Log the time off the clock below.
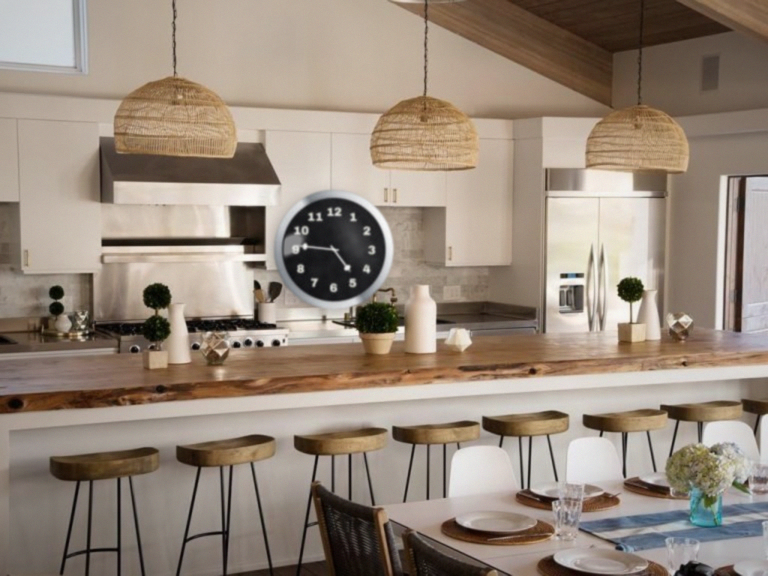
4:46
